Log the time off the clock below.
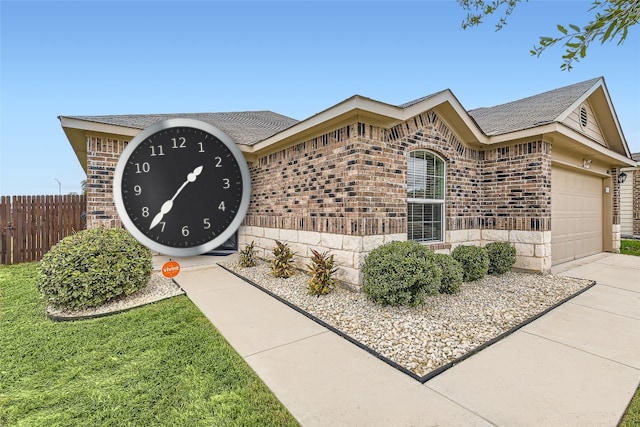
1:37
